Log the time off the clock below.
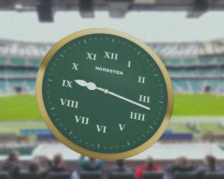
9:17
